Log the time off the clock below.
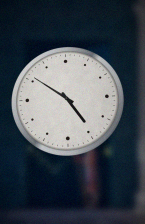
4:51
